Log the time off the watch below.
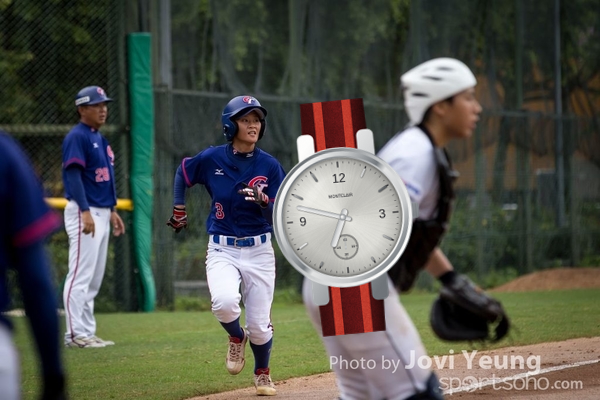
6:48
